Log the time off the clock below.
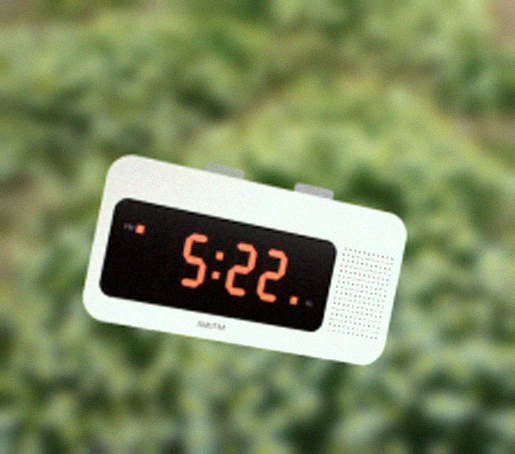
5:22
